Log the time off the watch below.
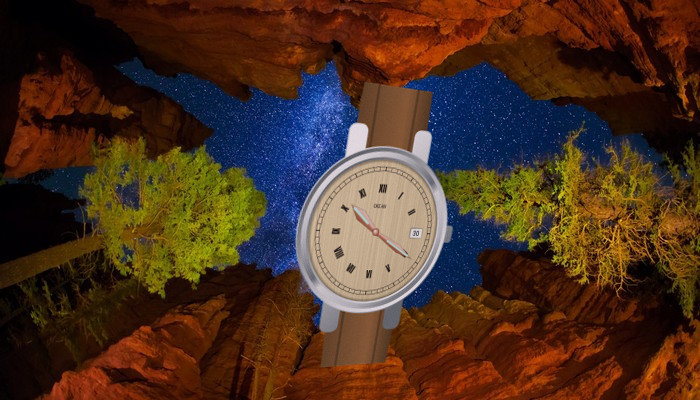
10:20
